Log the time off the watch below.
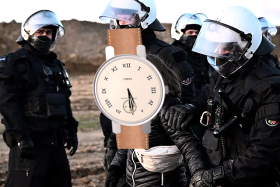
5:29
